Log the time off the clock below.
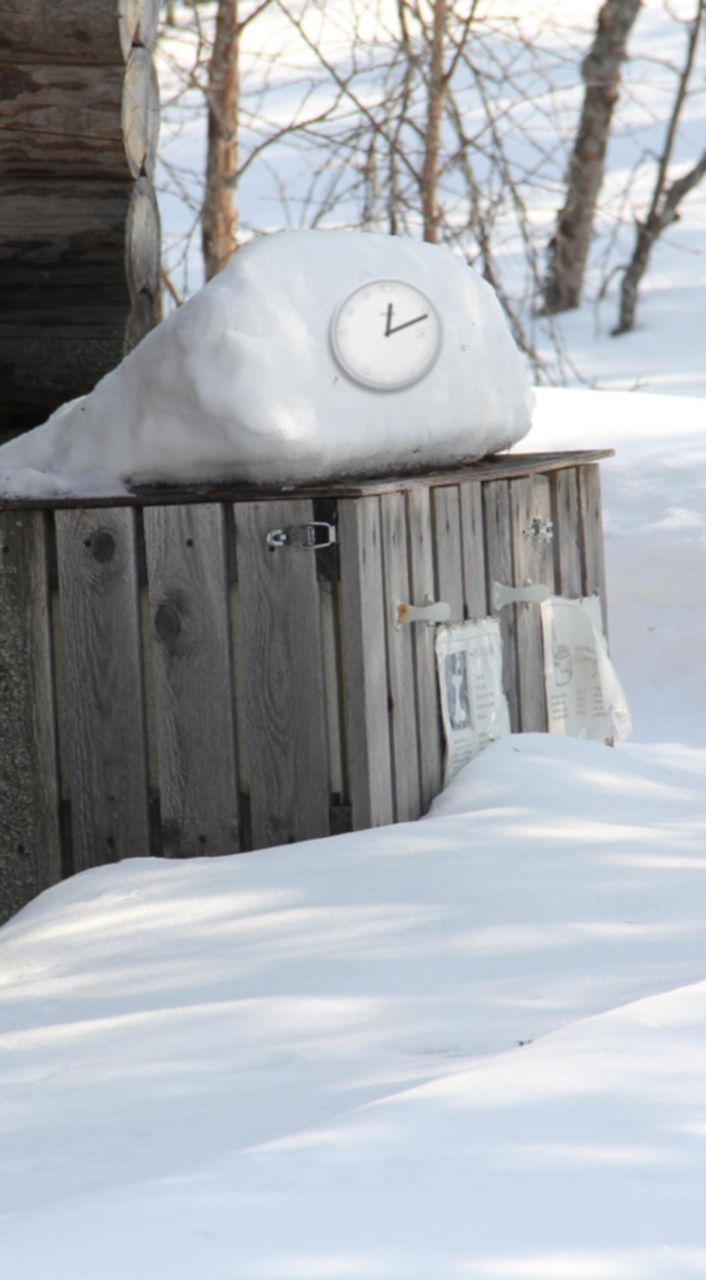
12:11
